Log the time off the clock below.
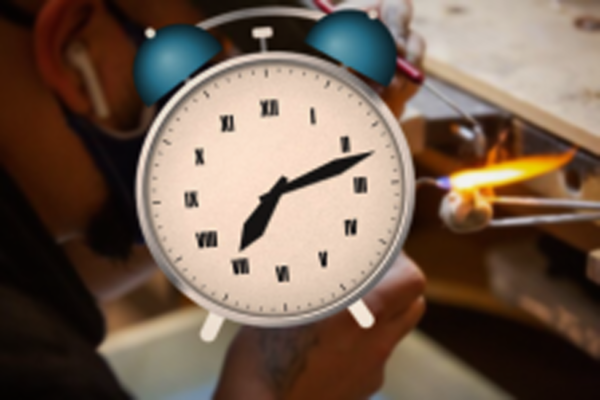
7:12
